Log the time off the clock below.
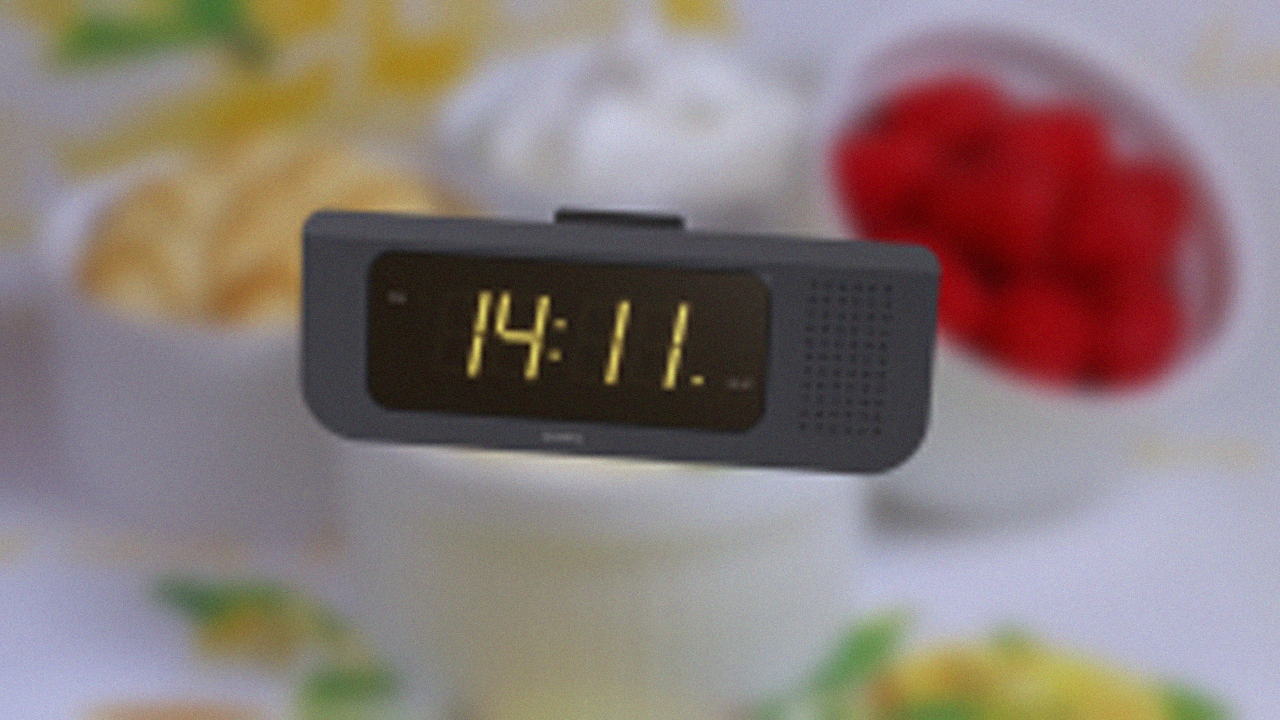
14:11
